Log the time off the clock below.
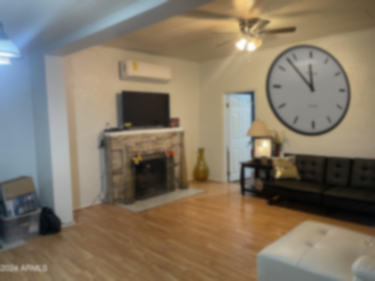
11:53
